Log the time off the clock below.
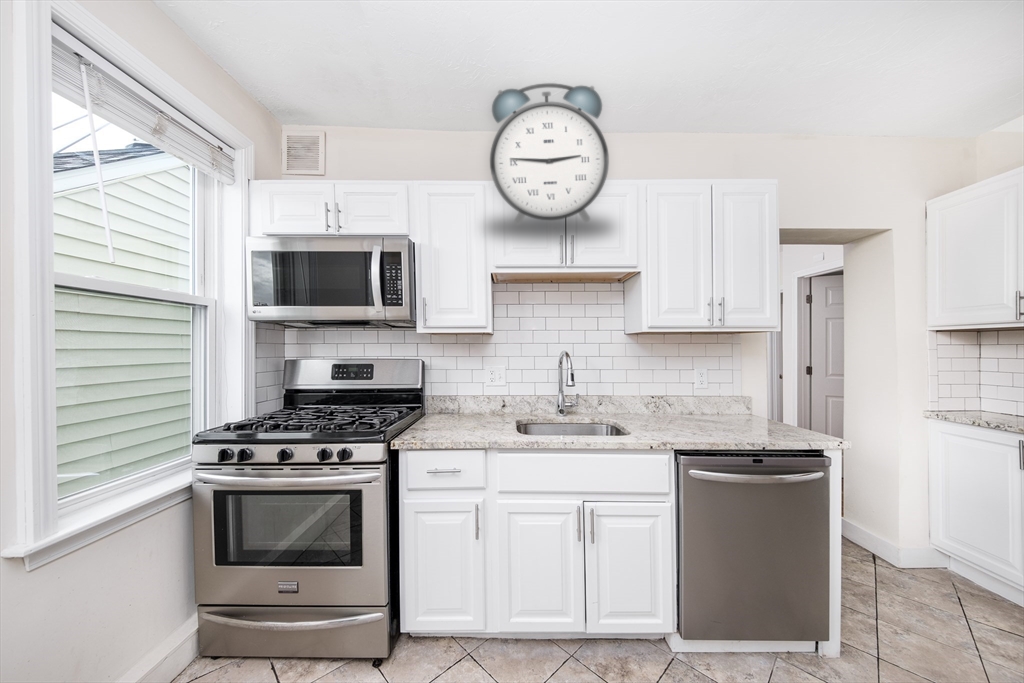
2:46
